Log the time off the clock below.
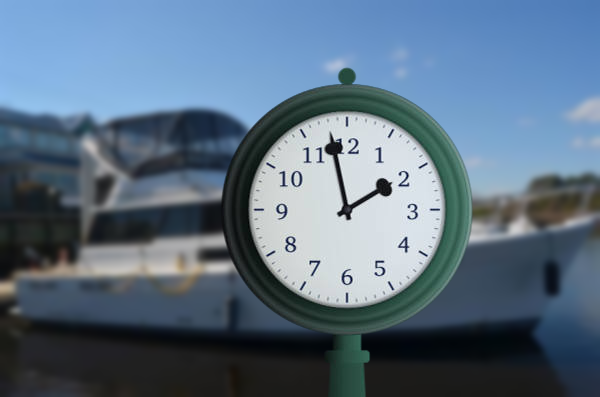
1:58
